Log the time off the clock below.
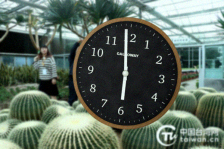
5:59
